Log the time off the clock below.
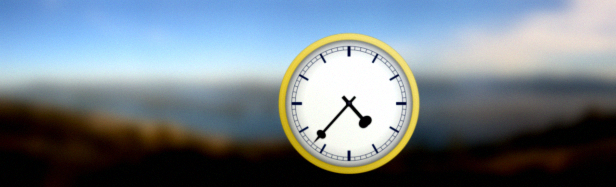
4:37
